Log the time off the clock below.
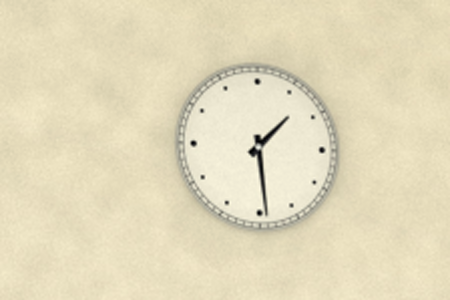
1:29
